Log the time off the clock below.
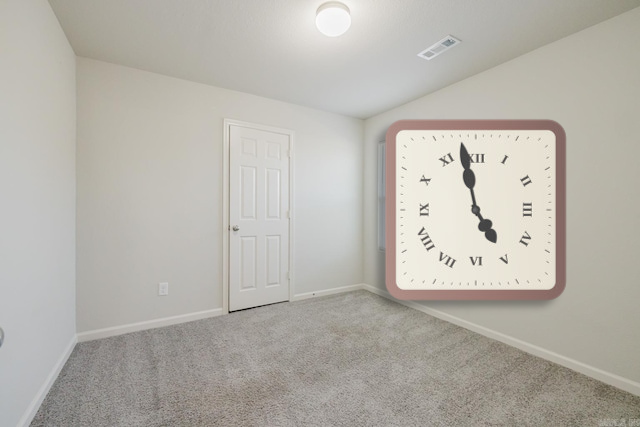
4:58
